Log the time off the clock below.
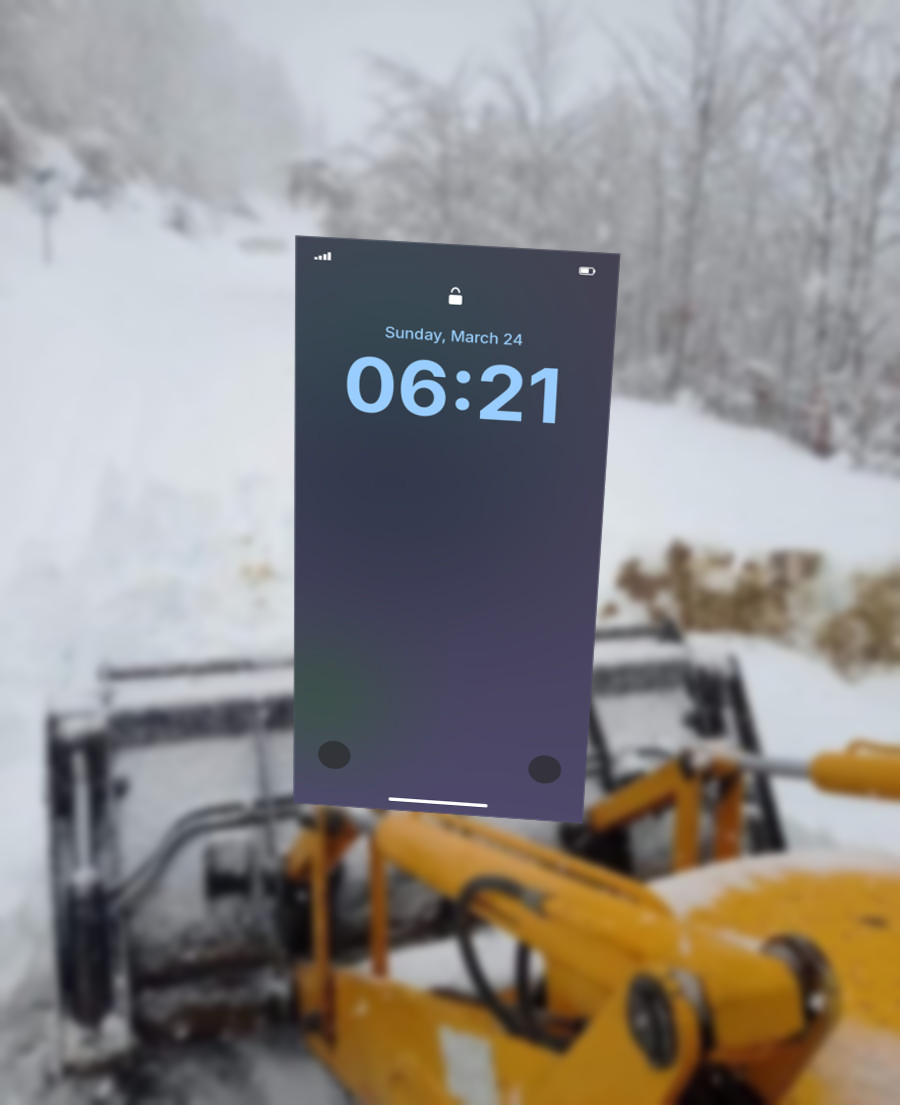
6:21
